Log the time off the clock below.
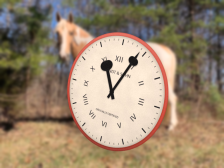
11:04
